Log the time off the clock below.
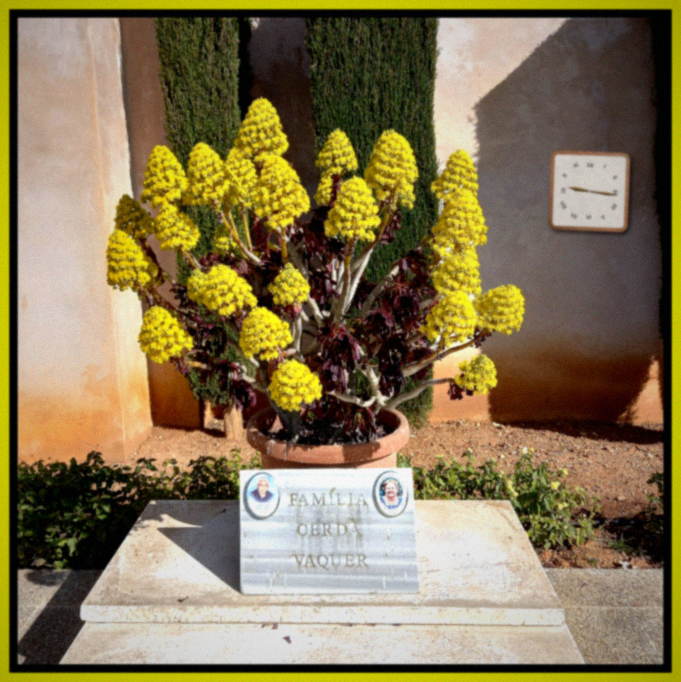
9:16
